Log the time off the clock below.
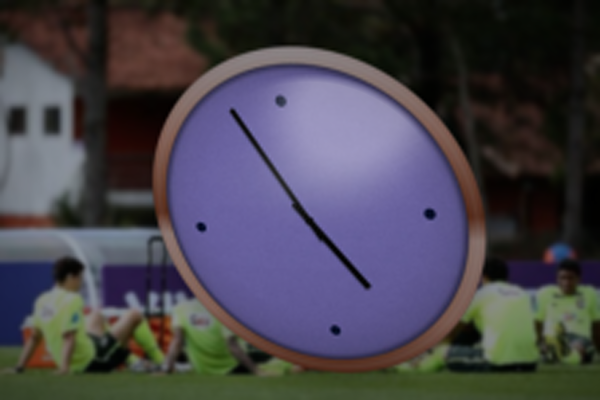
4:56
